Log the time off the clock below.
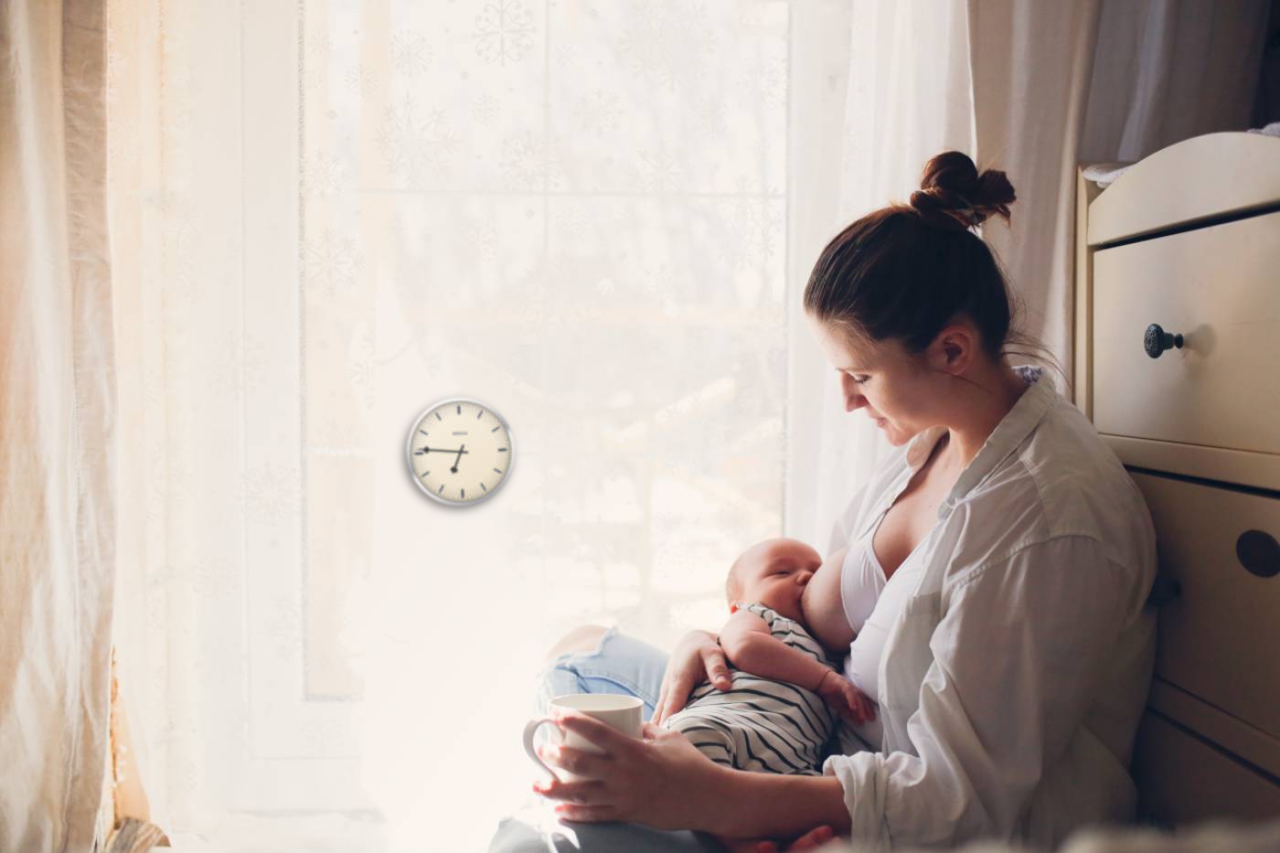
6:46
